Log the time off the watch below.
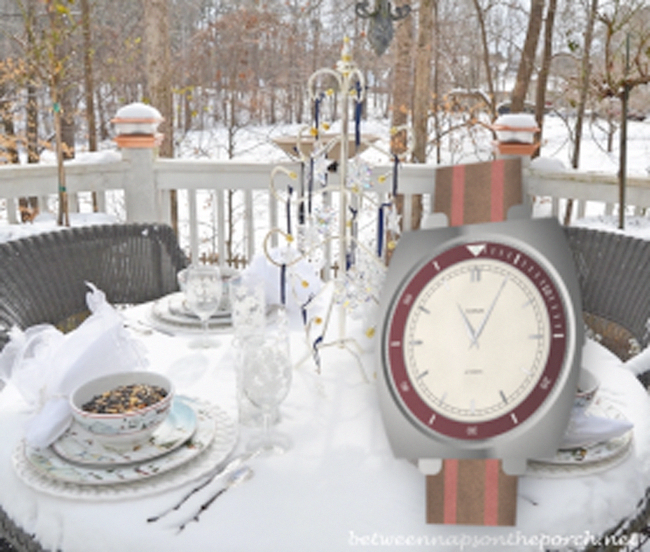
11:05
